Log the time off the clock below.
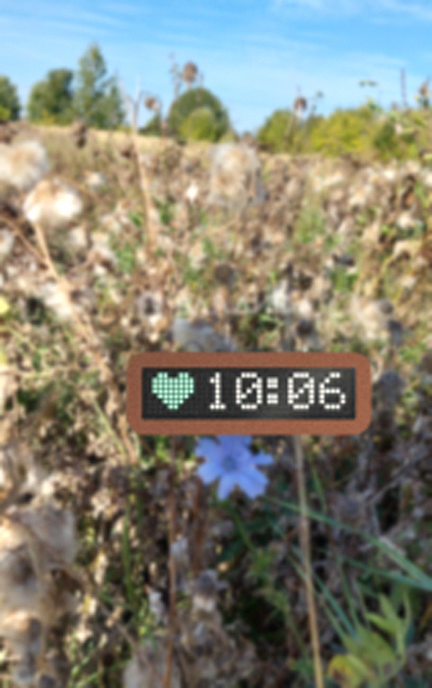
10:06
